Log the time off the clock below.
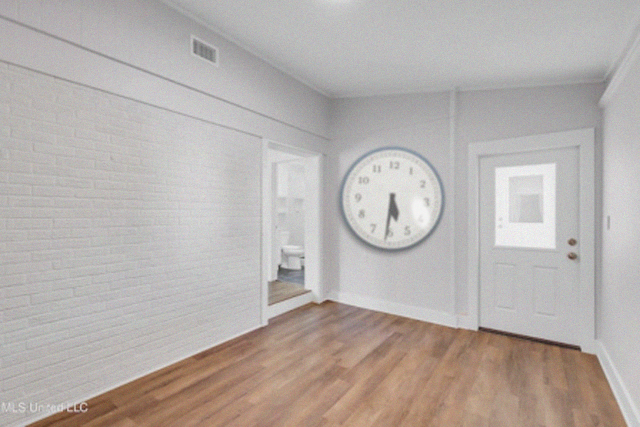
5:31
